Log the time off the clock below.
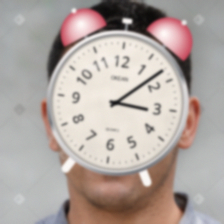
3:08
